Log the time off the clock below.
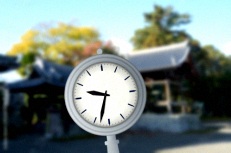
9:33
